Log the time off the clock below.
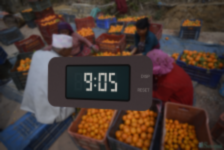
9:05
